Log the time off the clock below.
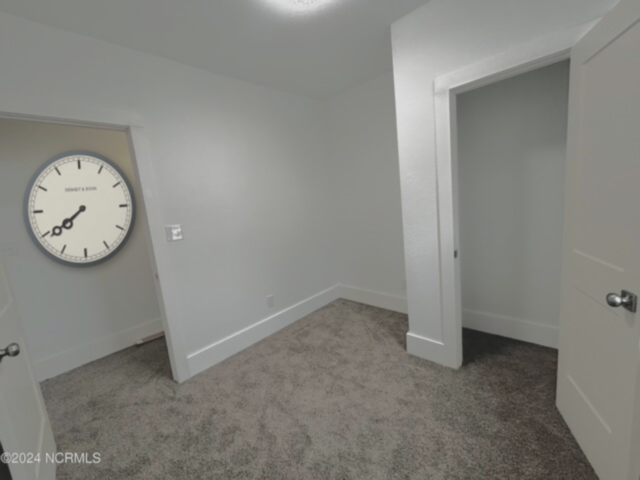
7:39
